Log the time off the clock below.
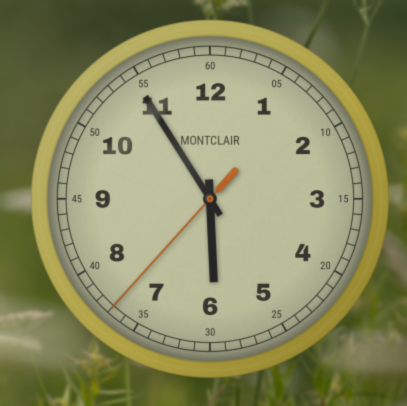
5:54:37
